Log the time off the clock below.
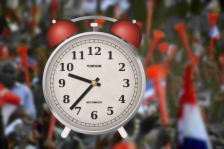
9:37
